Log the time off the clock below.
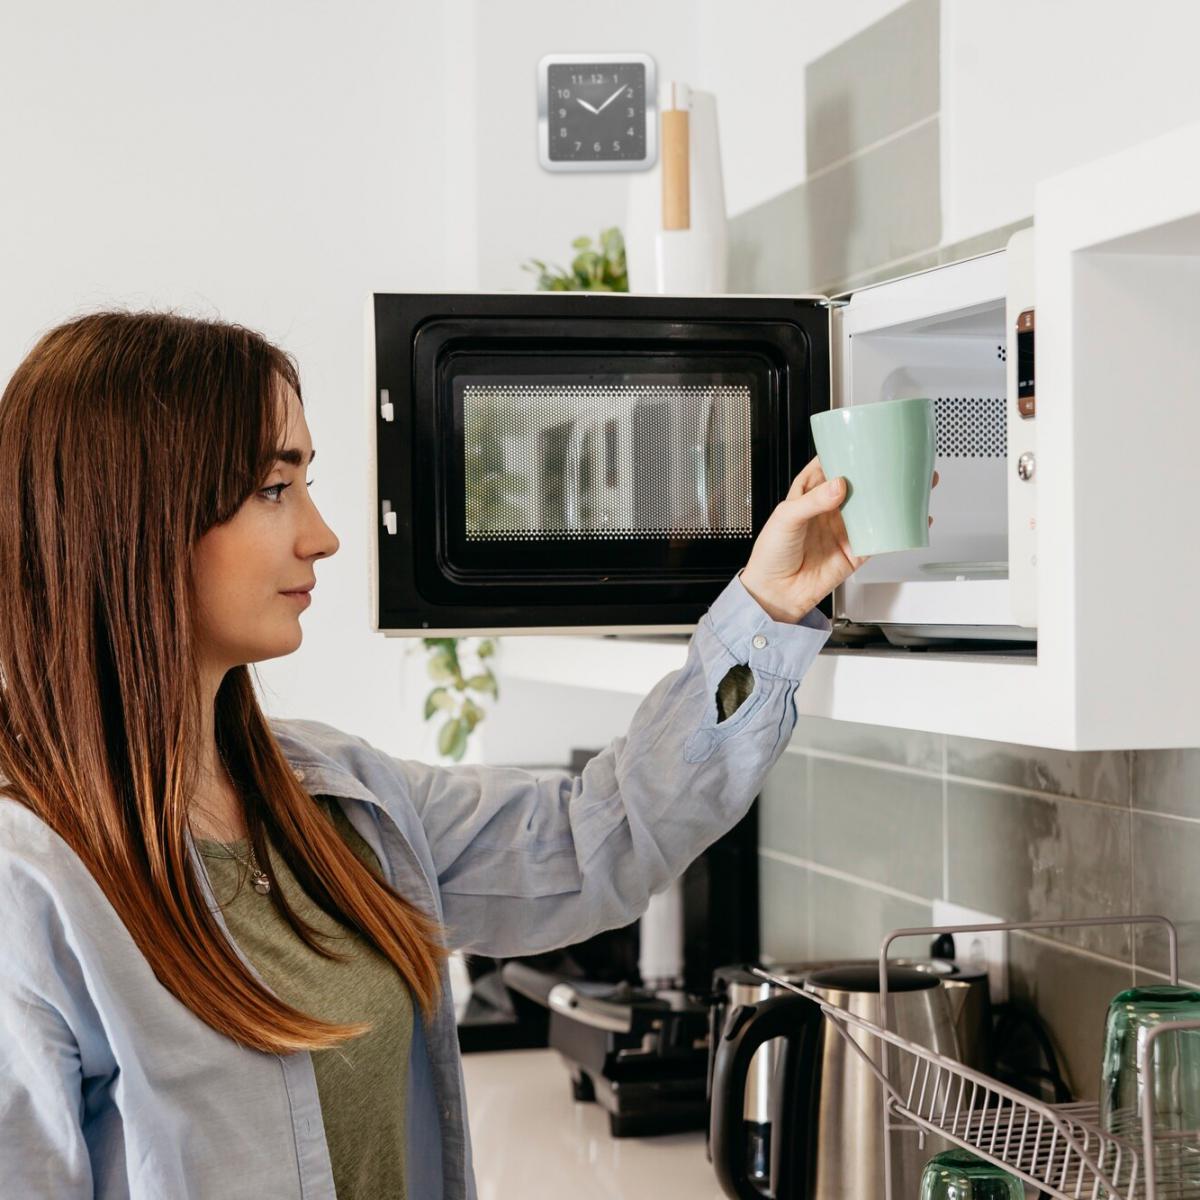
10:08
